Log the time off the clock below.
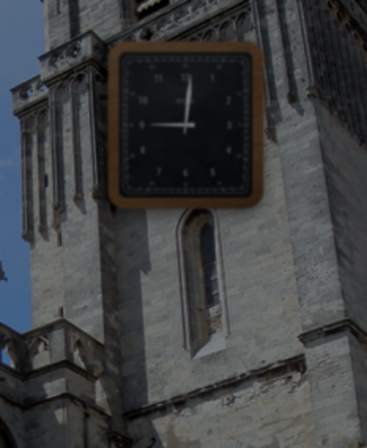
9:01
